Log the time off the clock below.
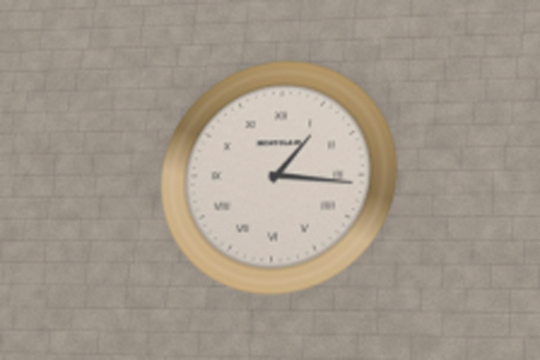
1:16
